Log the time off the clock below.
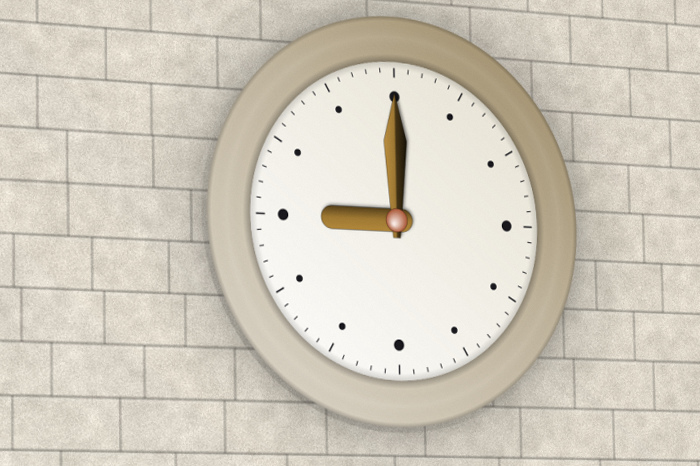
9:00
